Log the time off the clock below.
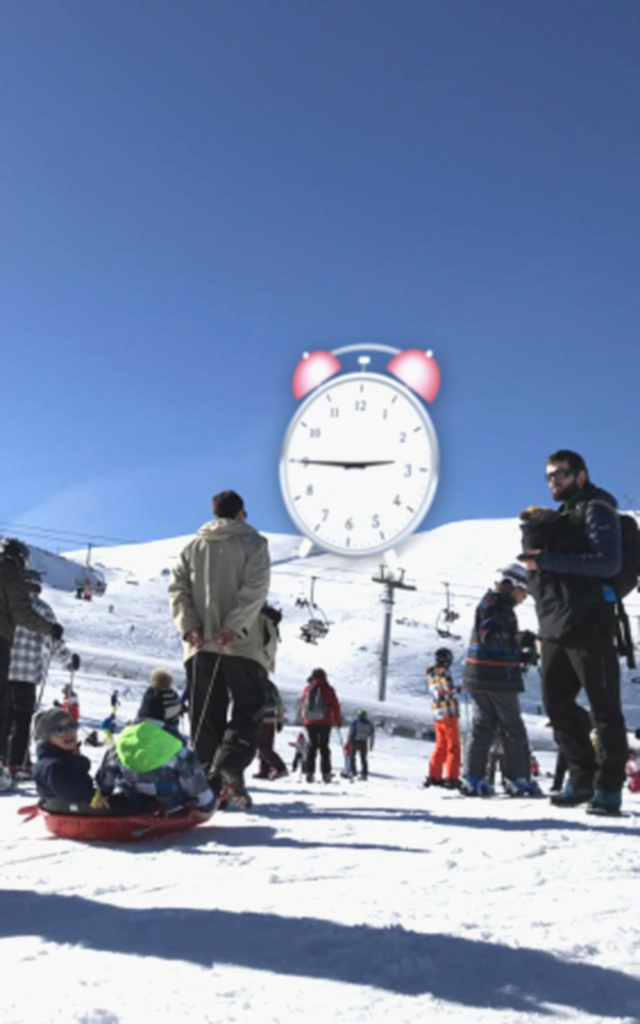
2:45
